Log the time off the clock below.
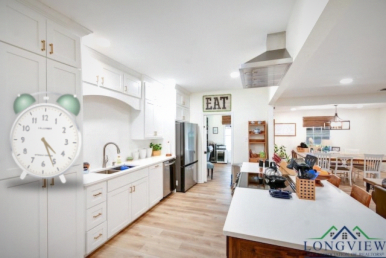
4:26
